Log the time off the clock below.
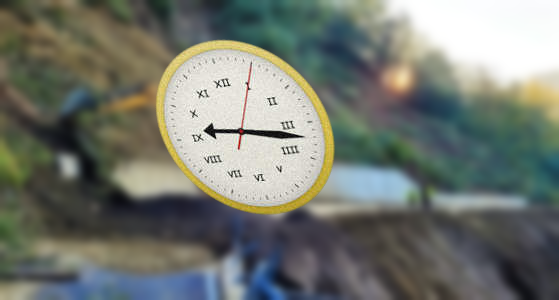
9:17:05
